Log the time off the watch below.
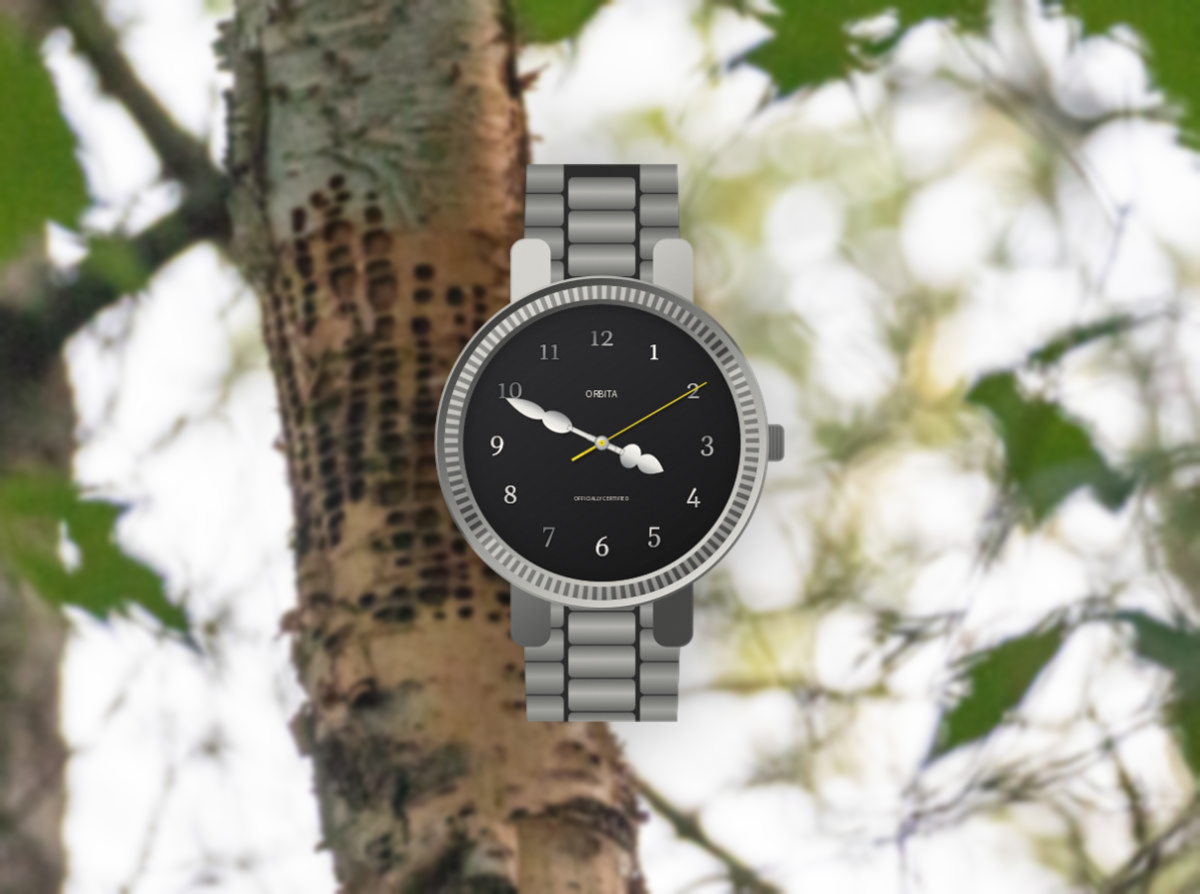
3:49:10
